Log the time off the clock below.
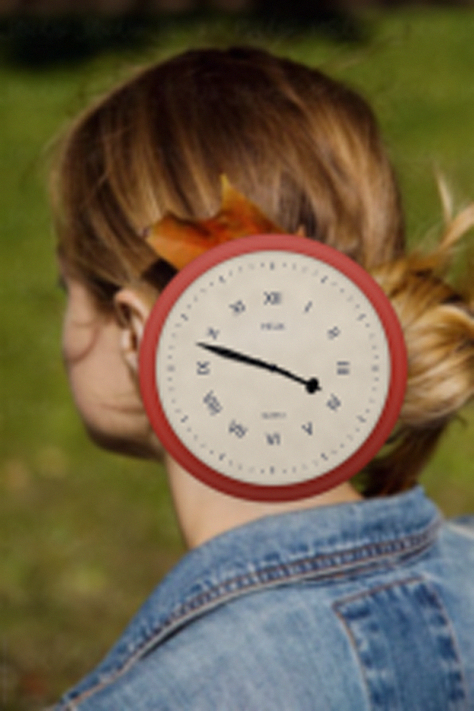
3:48
